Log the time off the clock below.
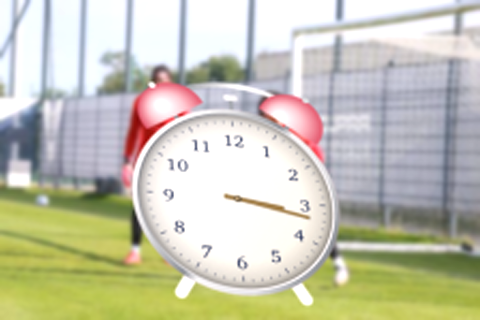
3:17
